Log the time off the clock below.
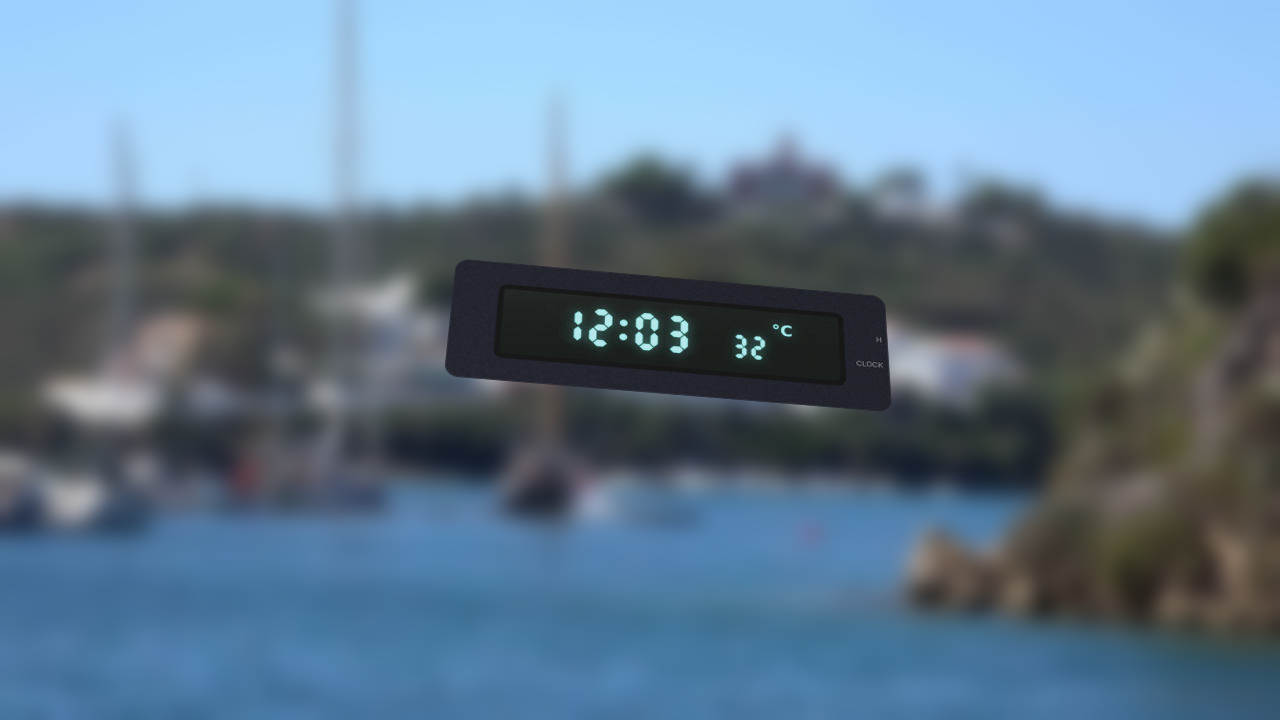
12:03
